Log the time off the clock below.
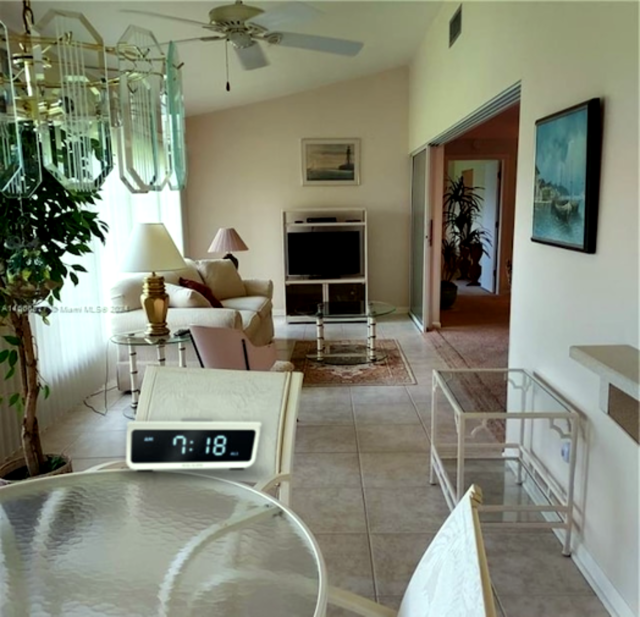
7:18
